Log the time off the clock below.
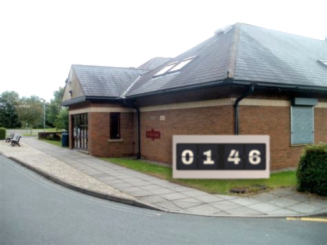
1:46
